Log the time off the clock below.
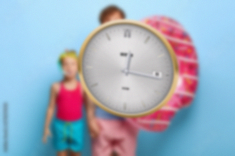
12:16
